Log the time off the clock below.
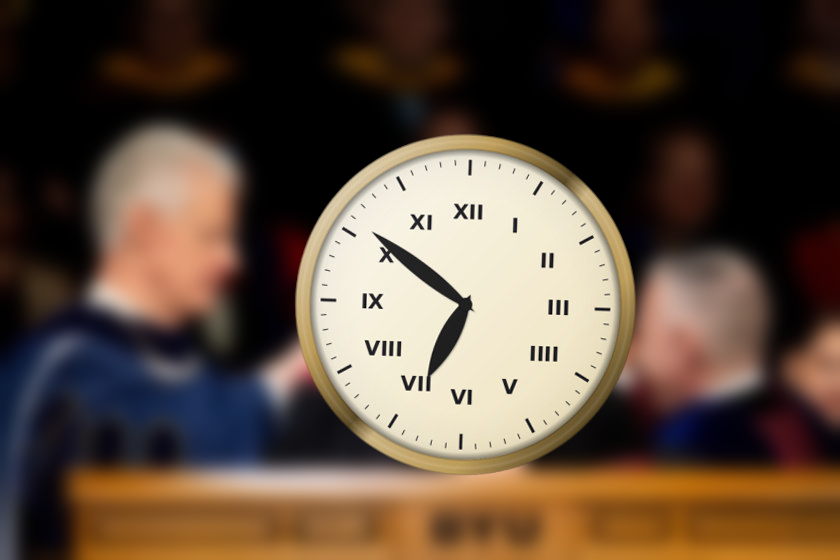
6:51
